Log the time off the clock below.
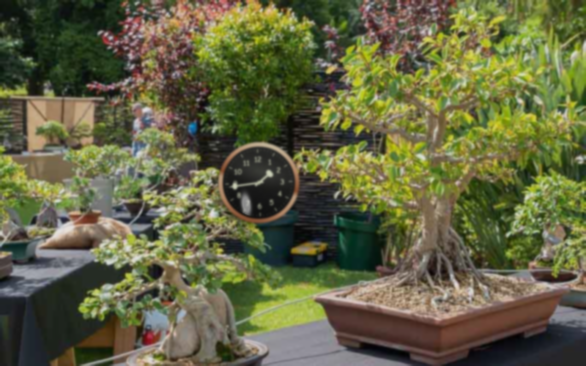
1:44
